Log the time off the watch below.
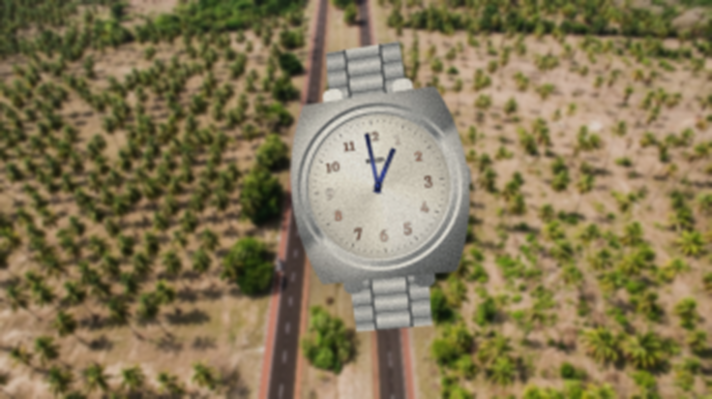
12:59
